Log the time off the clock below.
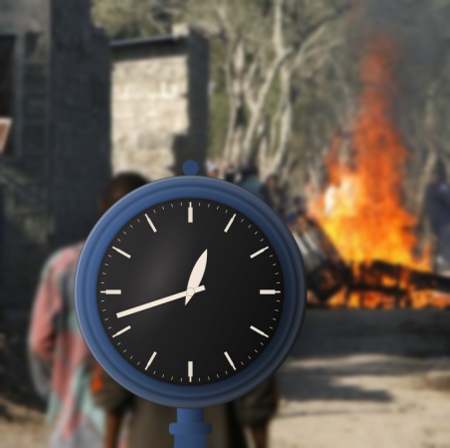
12:42
